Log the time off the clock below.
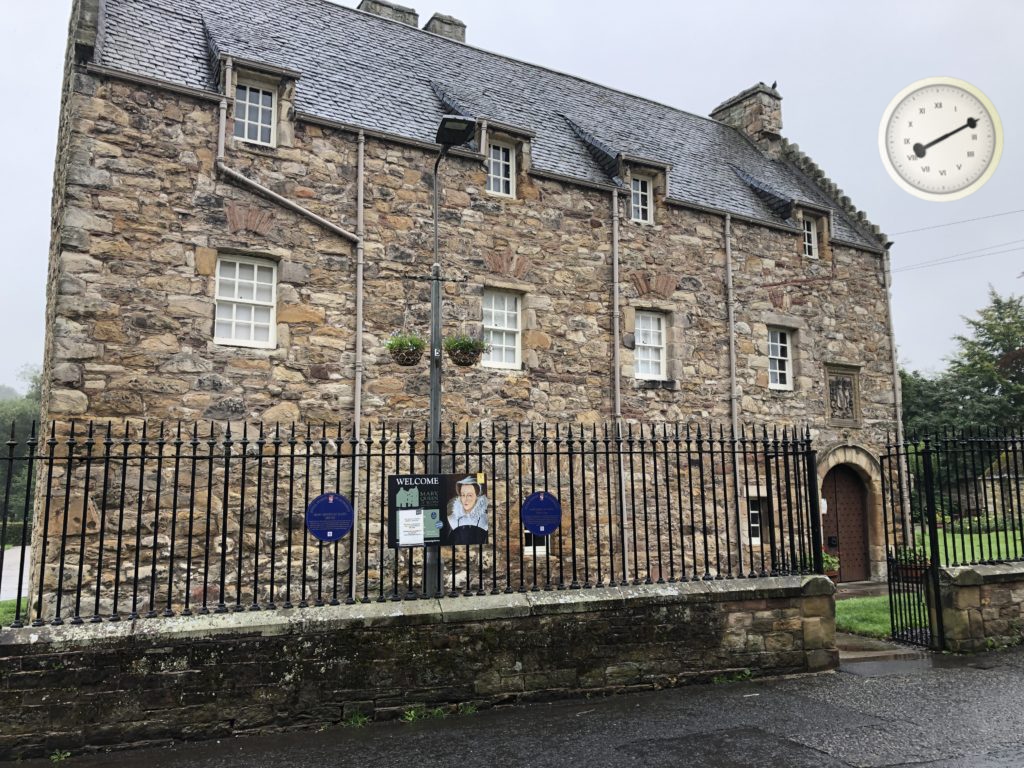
8:11
